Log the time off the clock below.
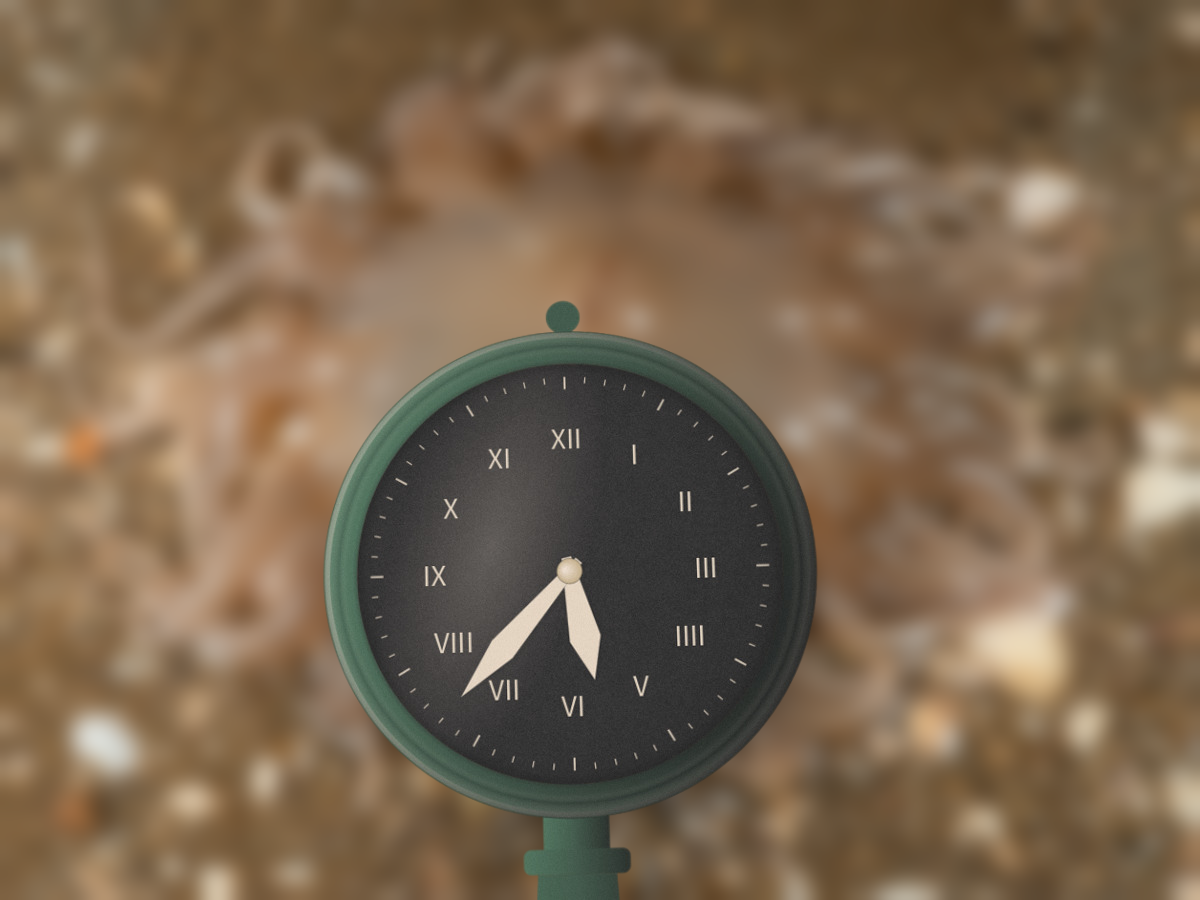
5:37
